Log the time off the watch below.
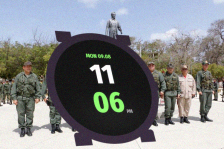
11:06
